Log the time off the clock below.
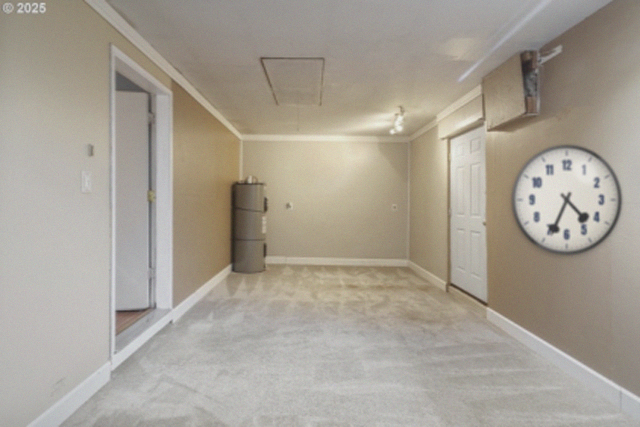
4:34
